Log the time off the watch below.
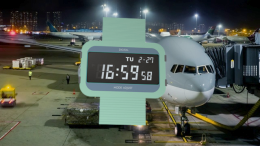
16:59:58
